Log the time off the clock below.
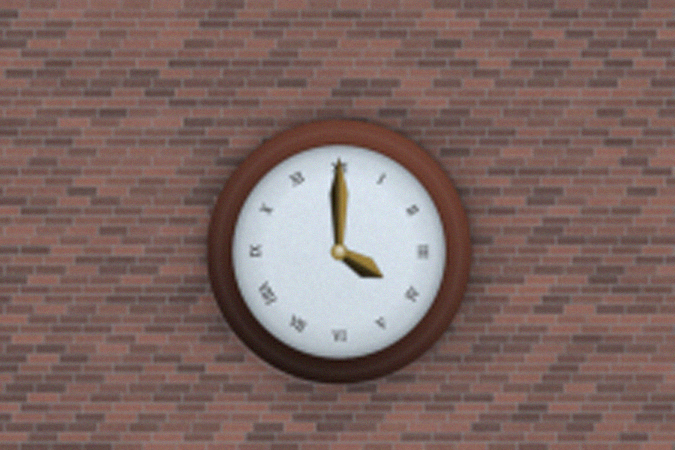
4:00
